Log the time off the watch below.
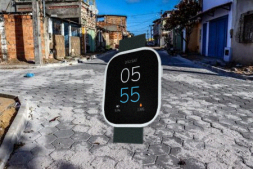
5:55
